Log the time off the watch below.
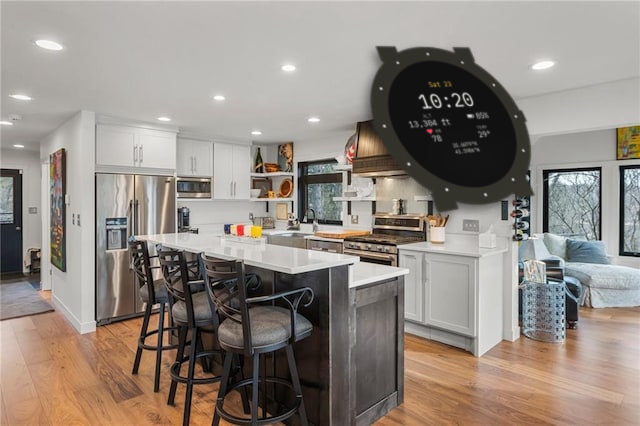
10:20
